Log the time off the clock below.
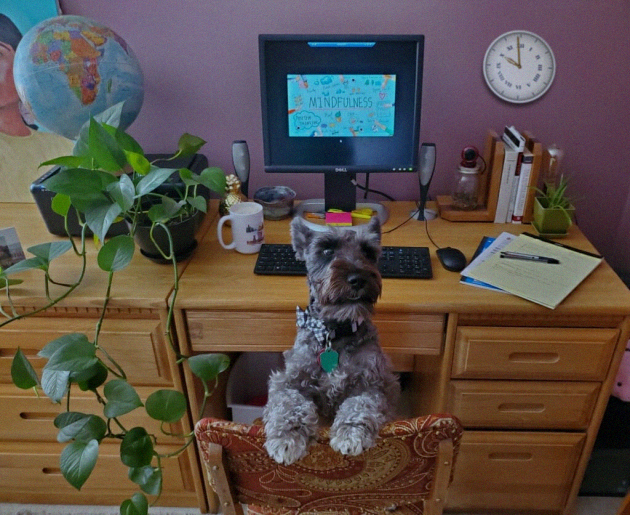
9:59
